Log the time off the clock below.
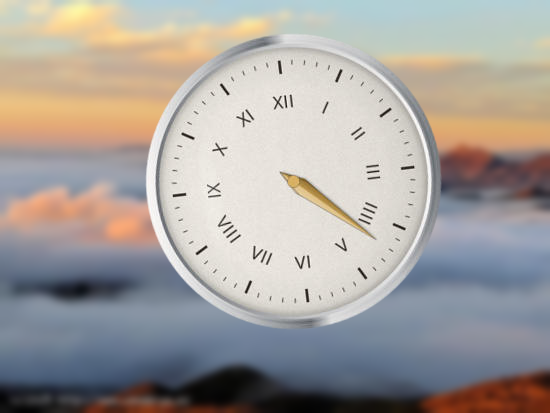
4:22
